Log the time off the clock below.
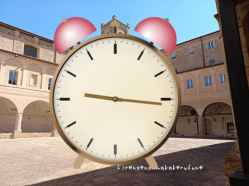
9:16
